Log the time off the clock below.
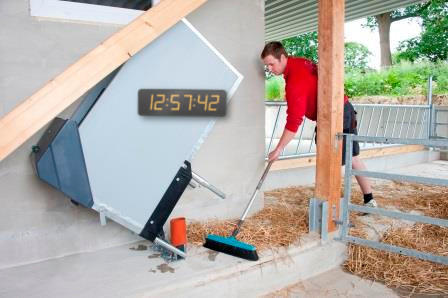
12:57:42
